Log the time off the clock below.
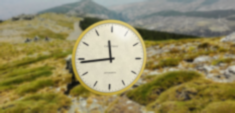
11:44
